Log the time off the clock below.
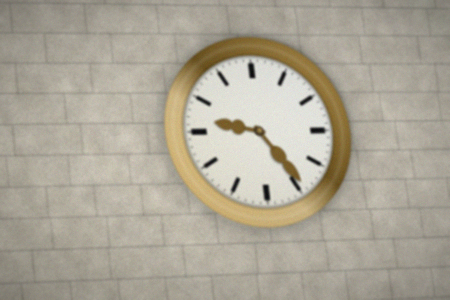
9:24
